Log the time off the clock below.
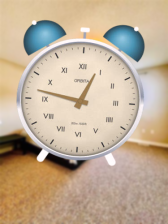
12:47
